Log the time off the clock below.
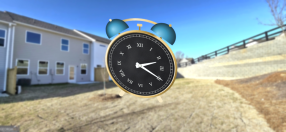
2:20
